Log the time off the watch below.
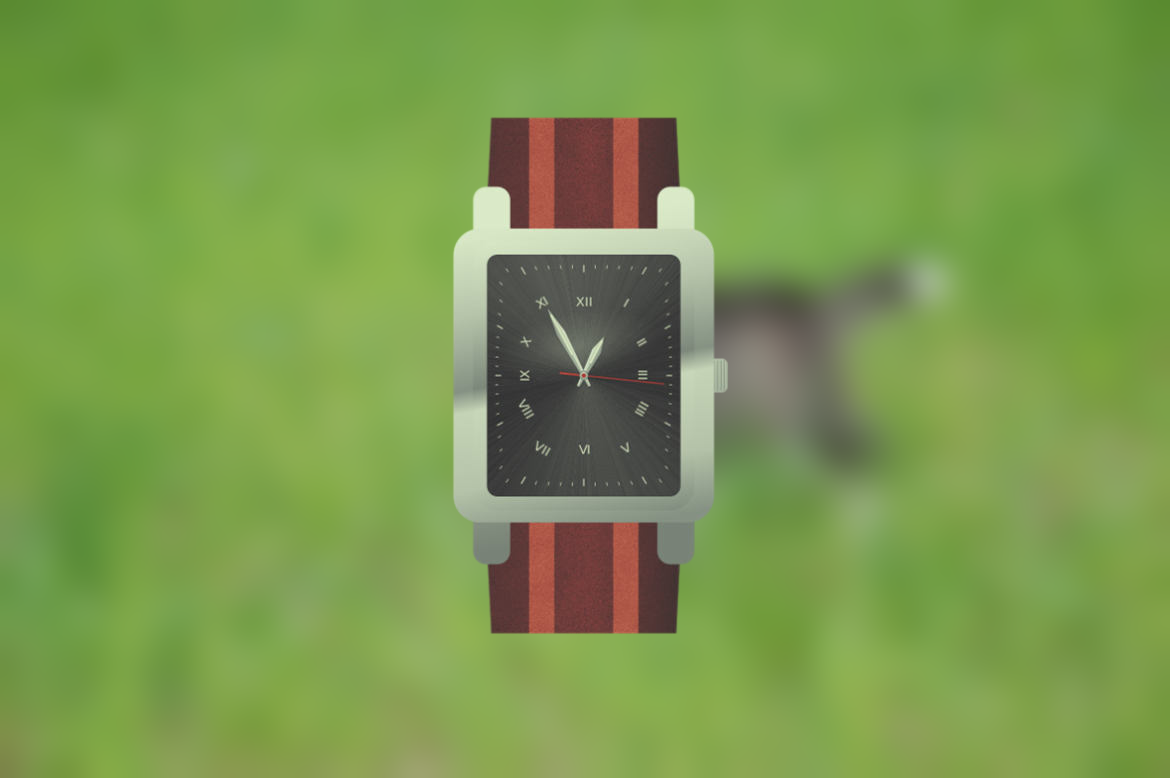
12:55:16
